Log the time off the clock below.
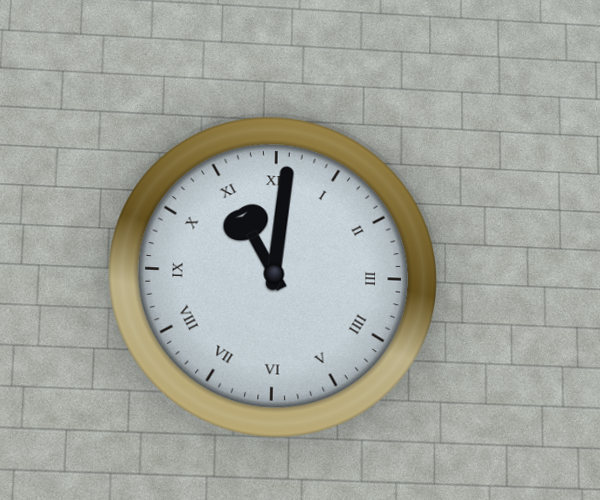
11:01
